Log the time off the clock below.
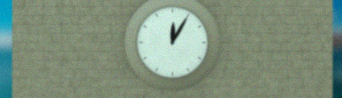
12:05
